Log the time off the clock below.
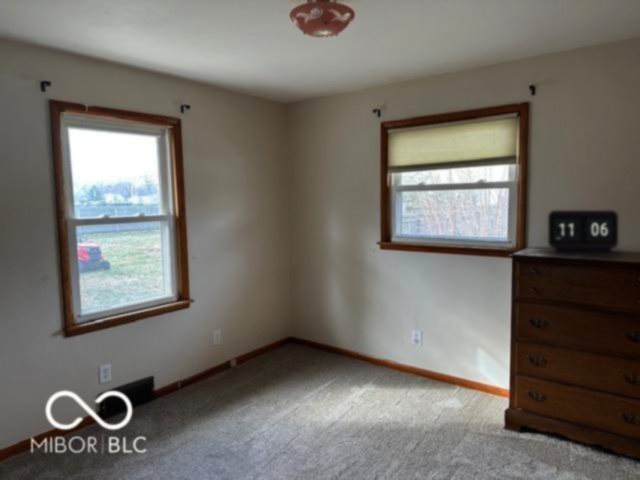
11:06
